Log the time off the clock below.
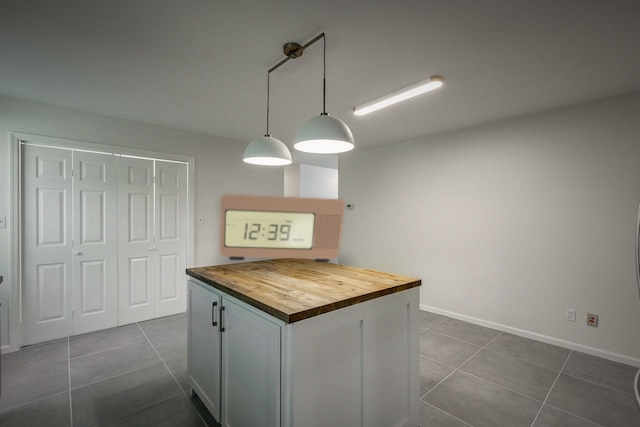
12:39
